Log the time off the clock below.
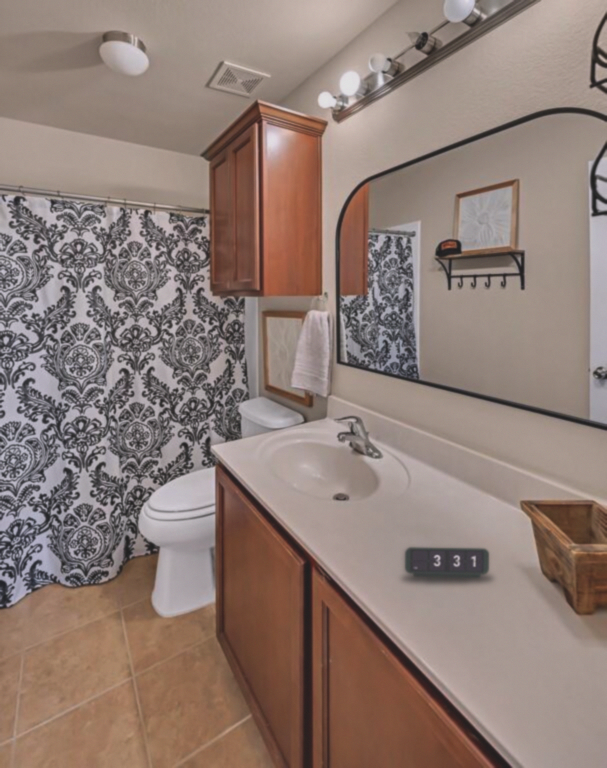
3:31
